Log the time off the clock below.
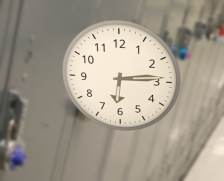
6:14
